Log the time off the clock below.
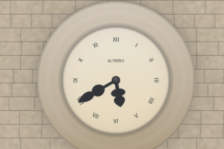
5:40
